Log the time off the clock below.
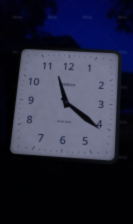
11:21
